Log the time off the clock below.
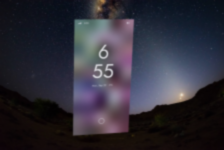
6:55
